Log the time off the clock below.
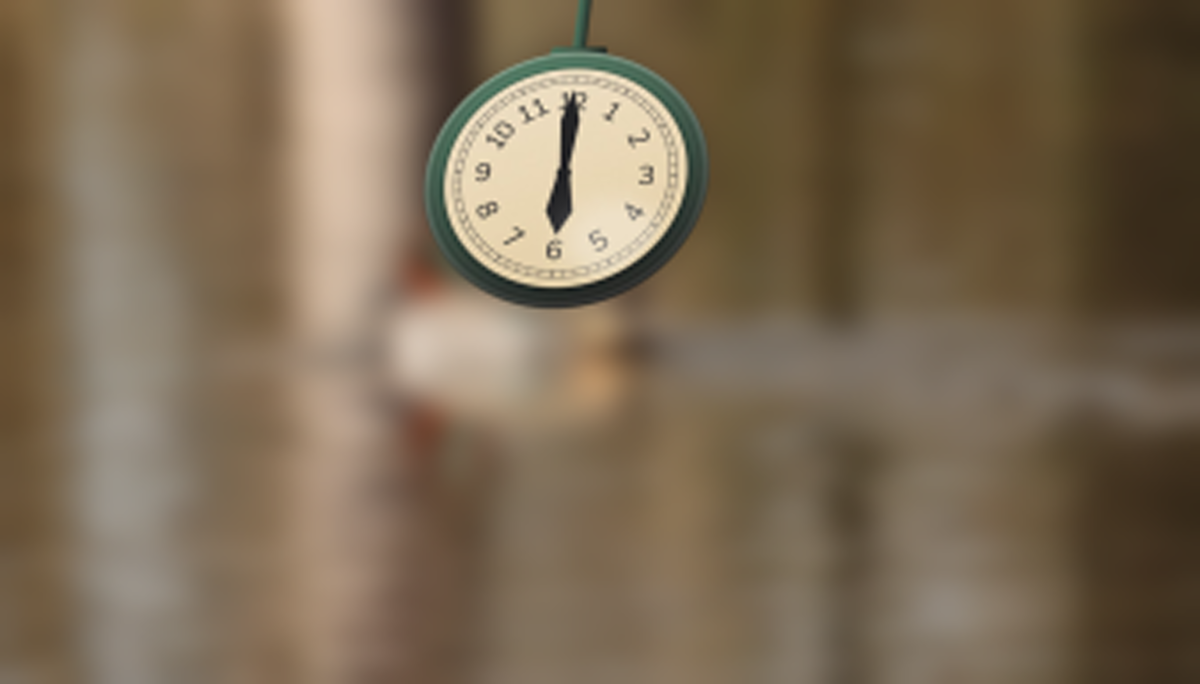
6:00
